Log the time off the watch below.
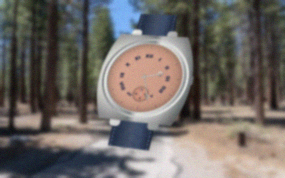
2:27
